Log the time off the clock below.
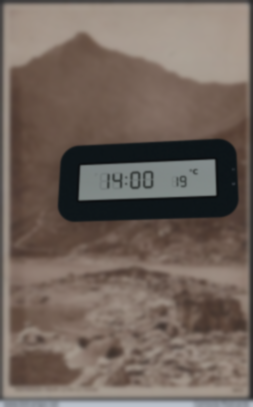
14:00
